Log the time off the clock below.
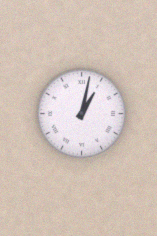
1:02
